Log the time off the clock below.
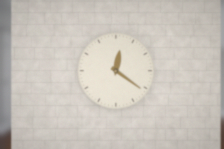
12:21
